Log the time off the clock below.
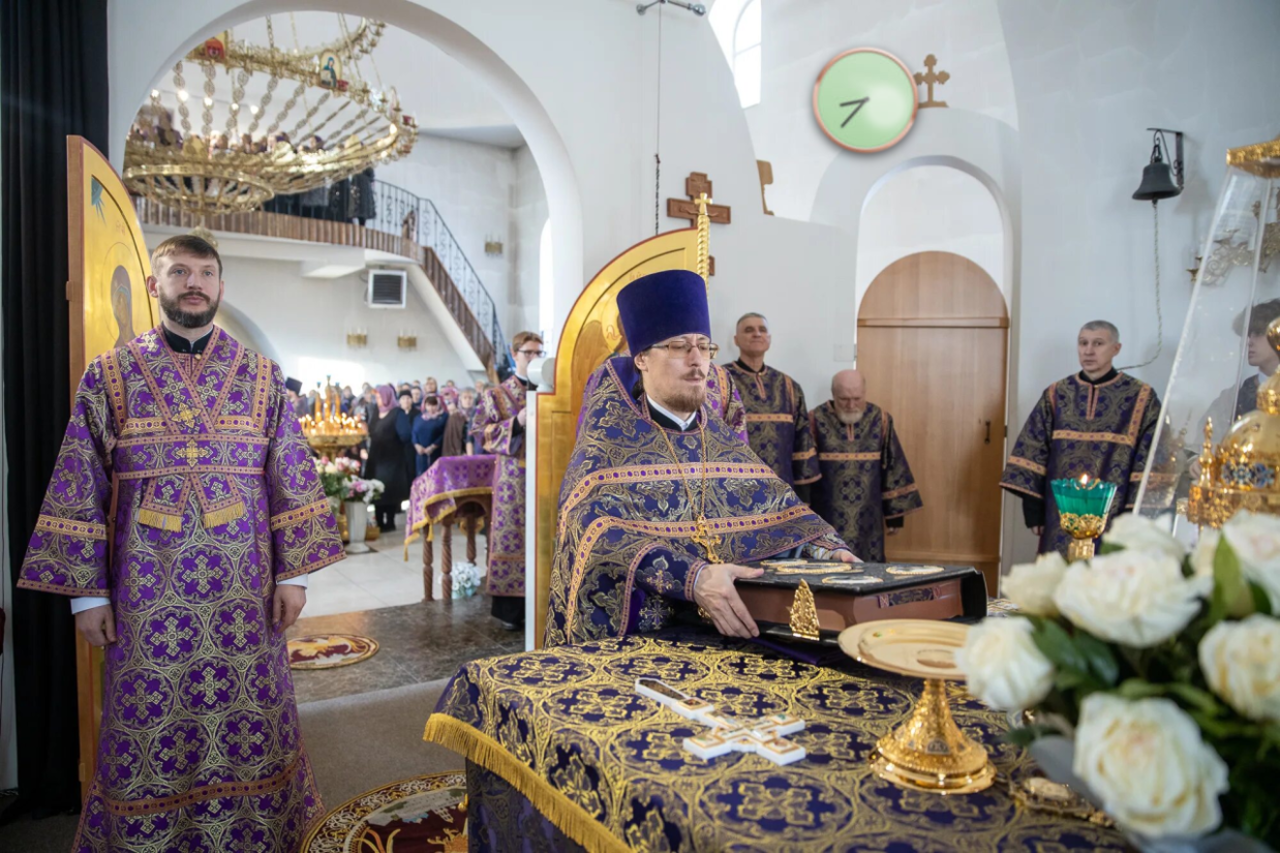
8:37
